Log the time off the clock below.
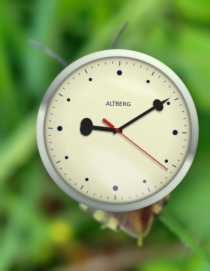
9:09:21
